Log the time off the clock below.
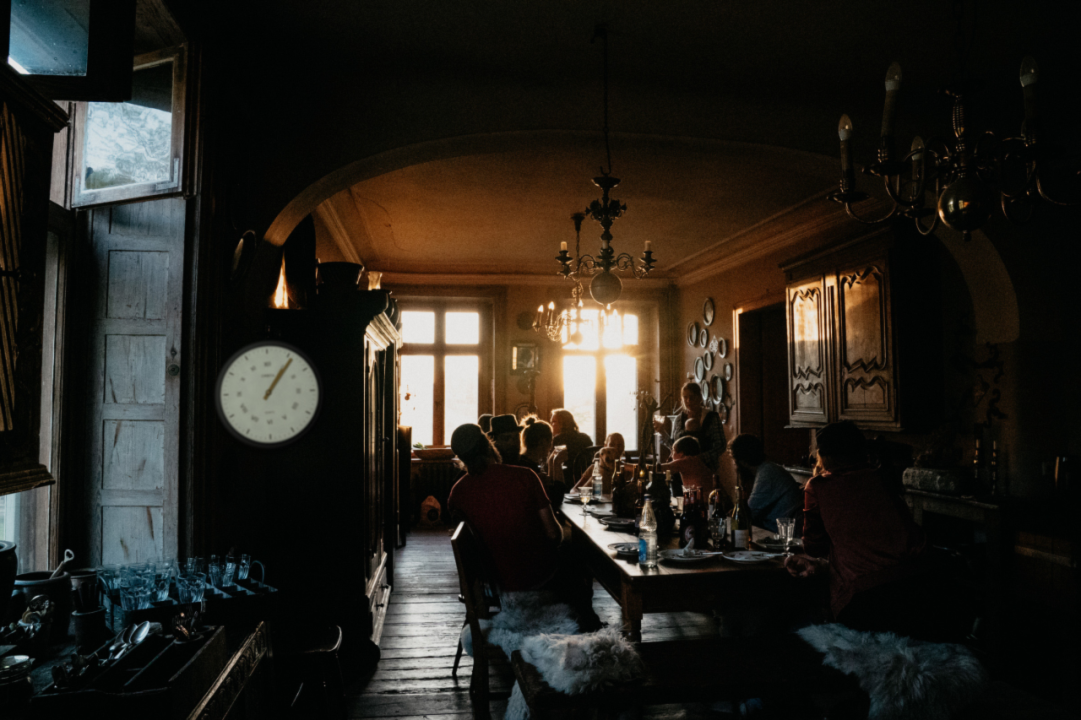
1:06
